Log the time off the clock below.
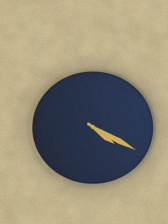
4:20
